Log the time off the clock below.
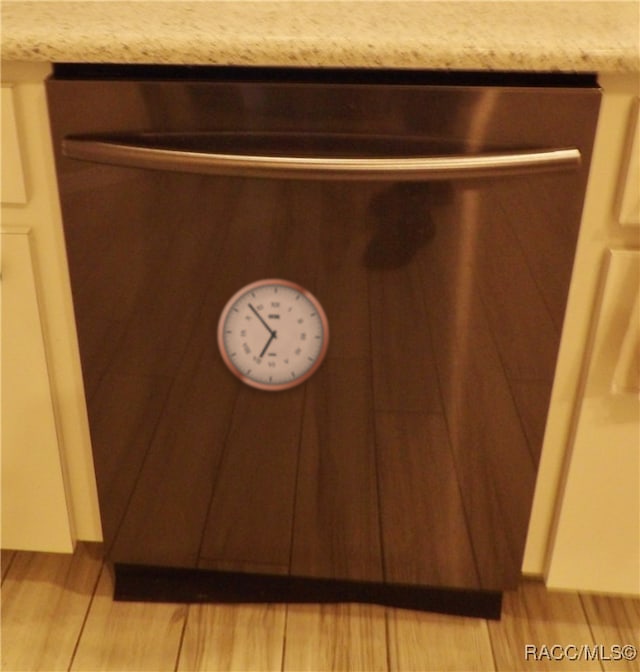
6:53
